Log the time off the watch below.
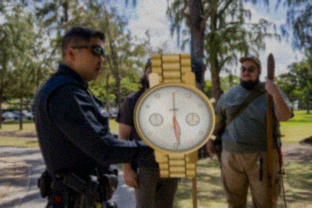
5:29
